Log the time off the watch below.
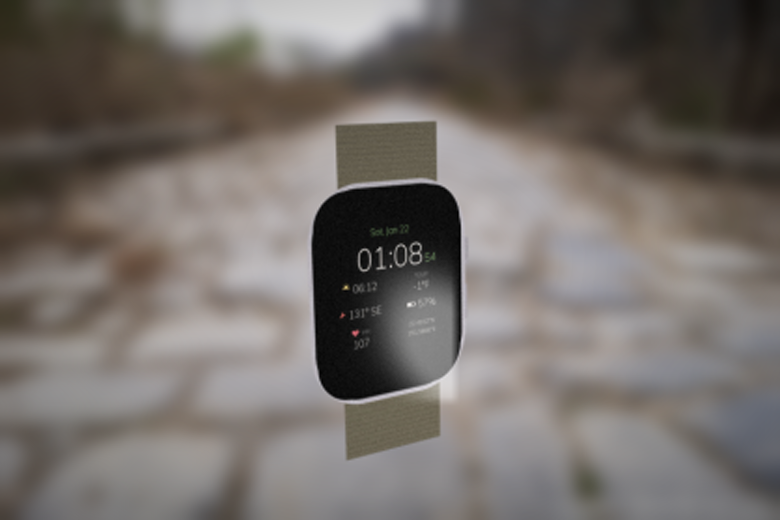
1:08
